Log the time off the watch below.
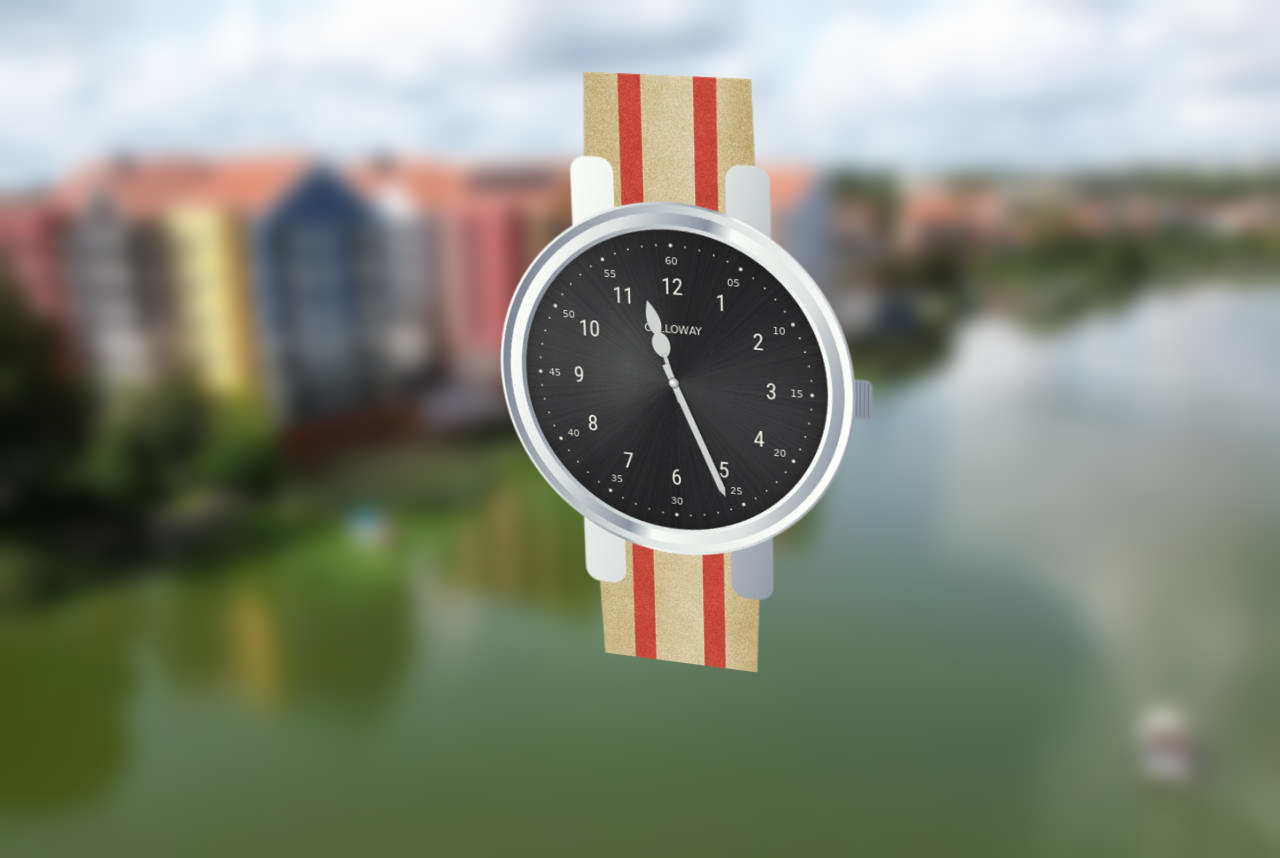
11:26
